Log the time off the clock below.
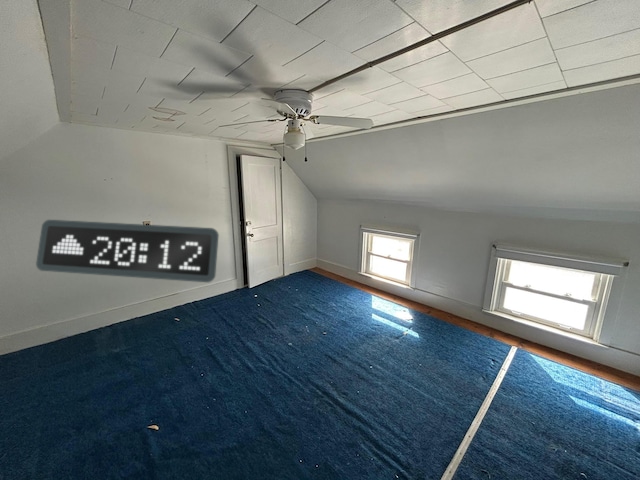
20:12
